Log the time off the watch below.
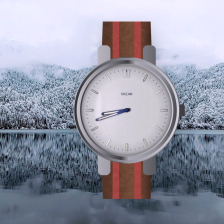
8:42
